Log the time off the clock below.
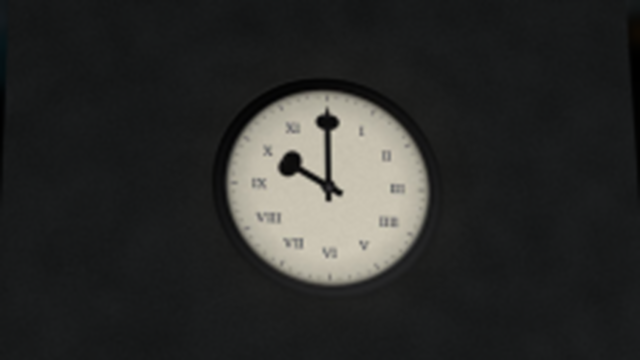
10:00
